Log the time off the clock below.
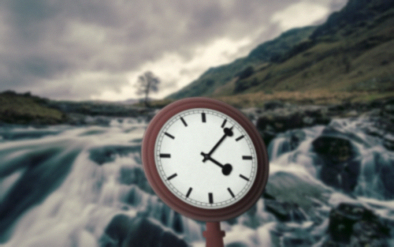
4:07
